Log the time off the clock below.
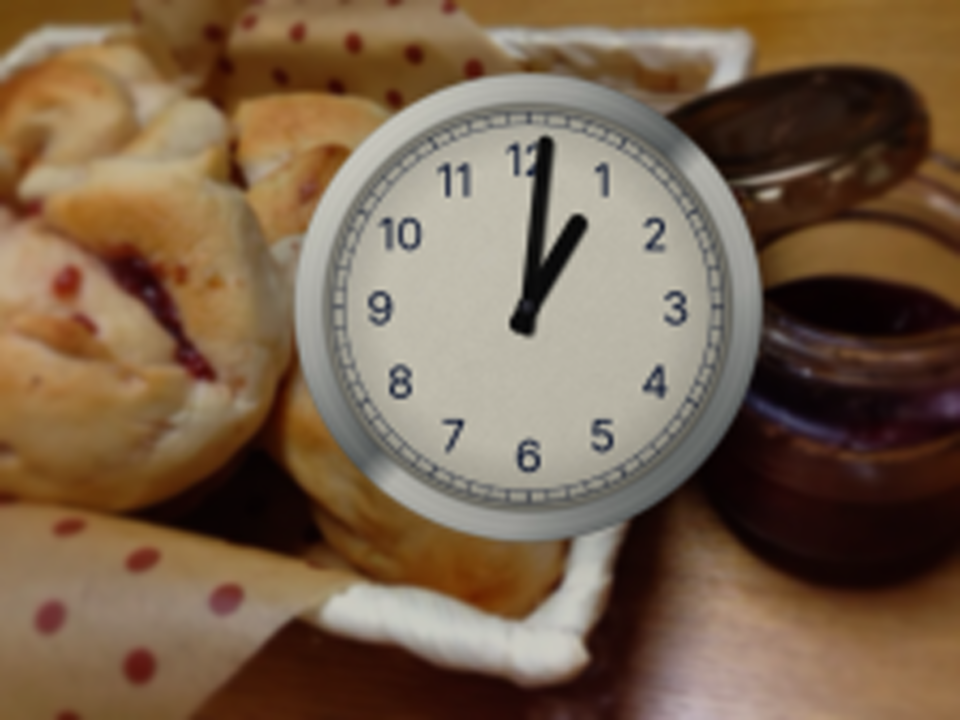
1:01
